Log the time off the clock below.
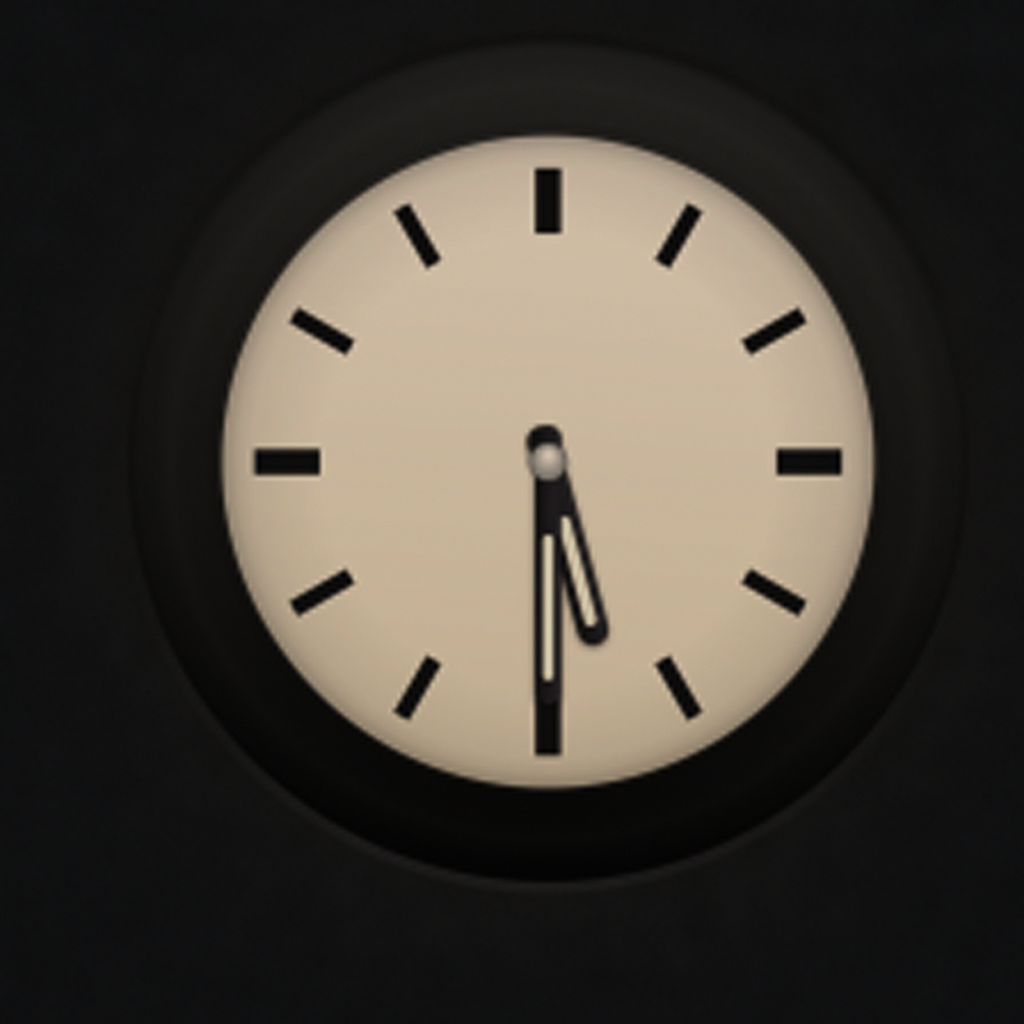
5:30
